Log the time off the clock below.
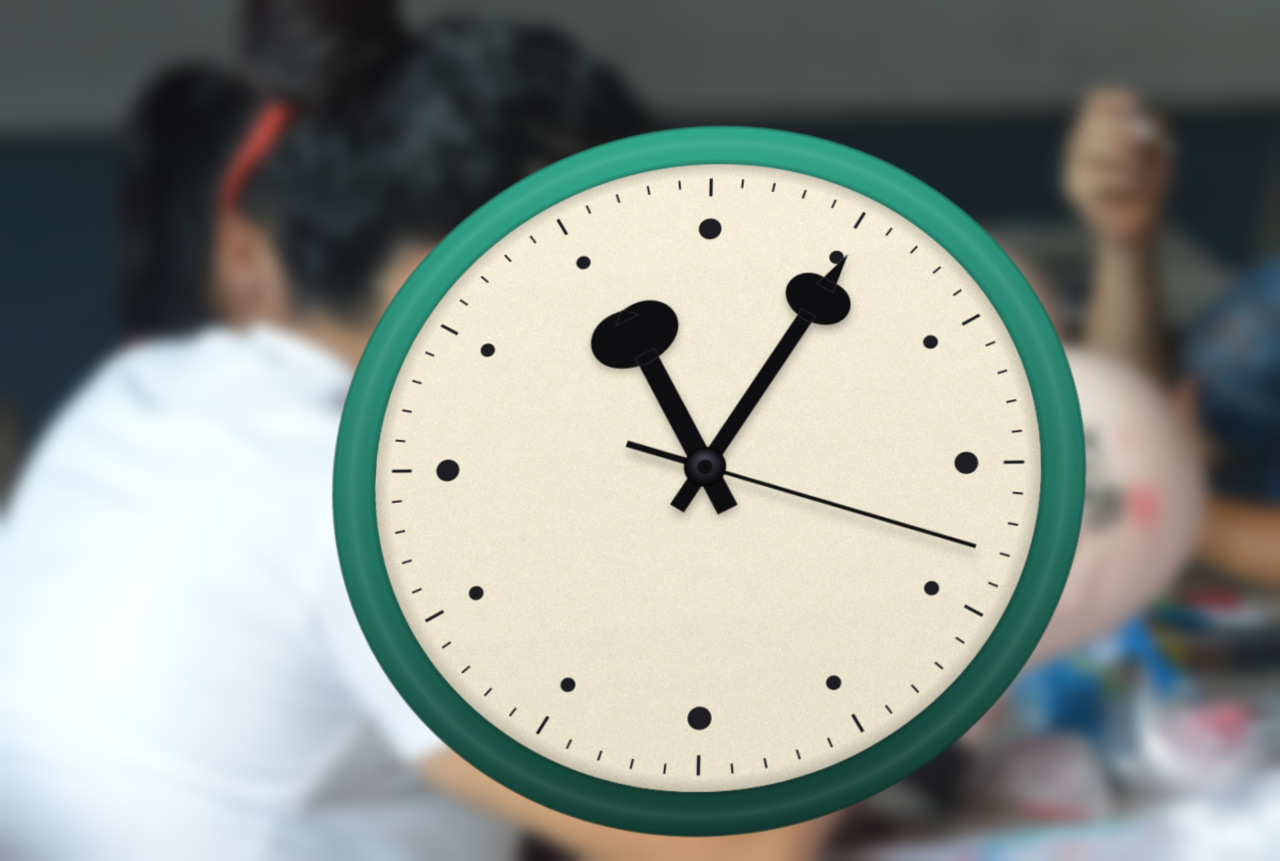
11:05:18
